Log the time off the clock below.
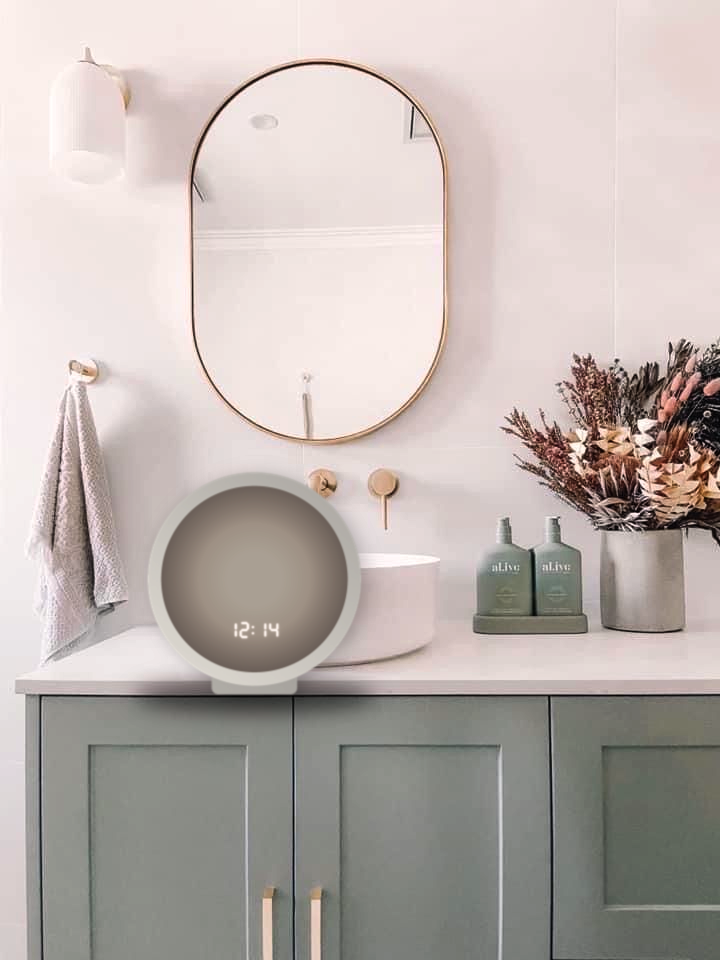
12:14
